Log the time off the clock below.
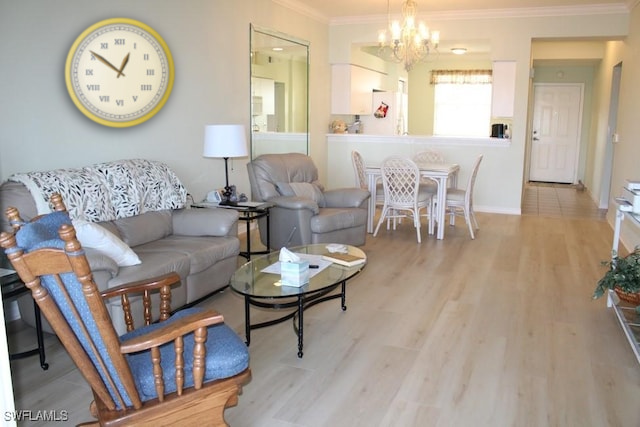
12:51
